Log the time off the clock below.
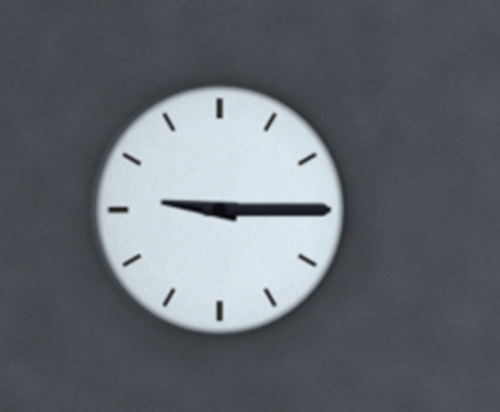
9:15
